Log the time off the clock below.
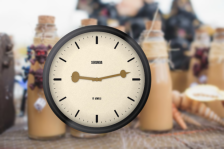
9:13
